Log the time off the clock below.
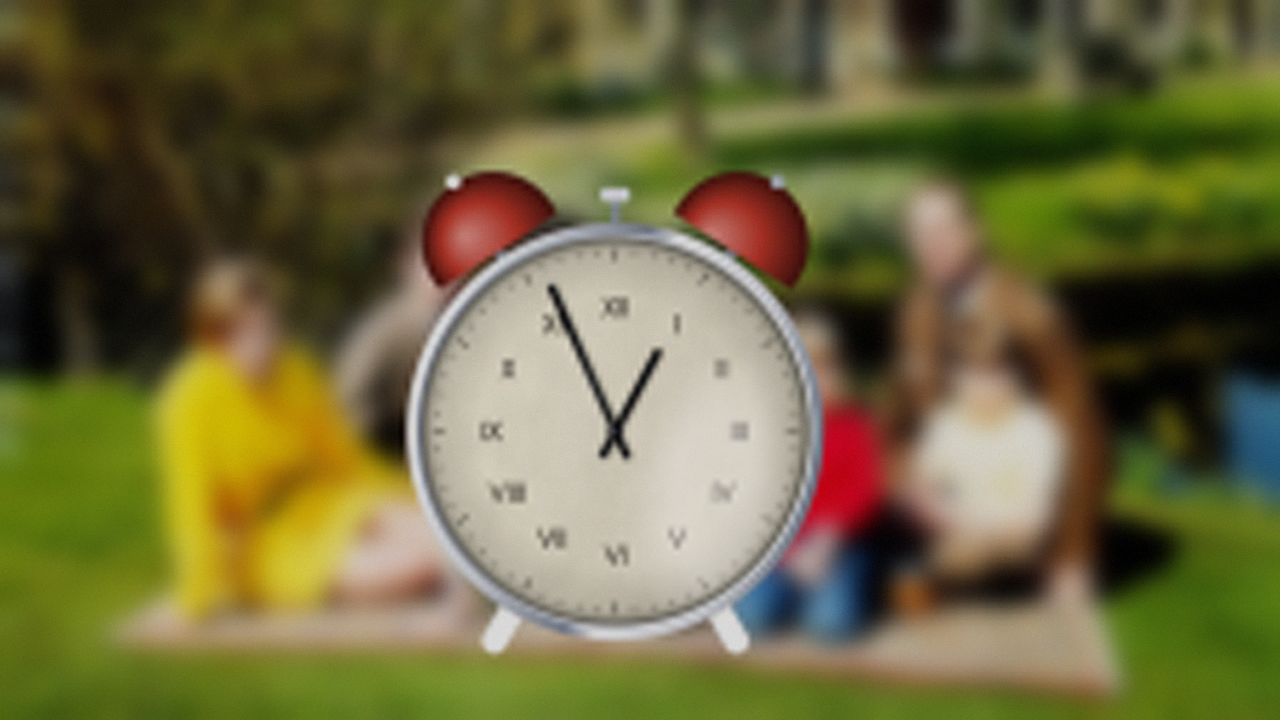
12:56
